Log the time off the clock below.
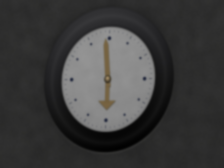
5:59
